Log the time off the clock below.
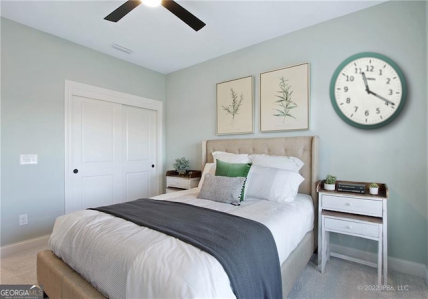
11:19
